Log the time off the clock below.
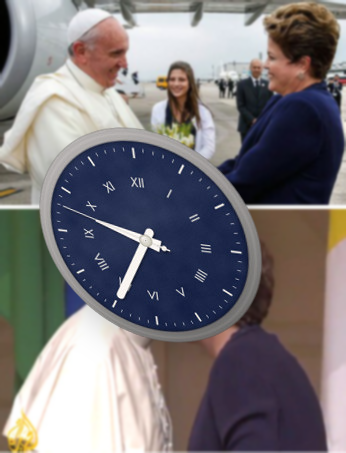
9:34:48
